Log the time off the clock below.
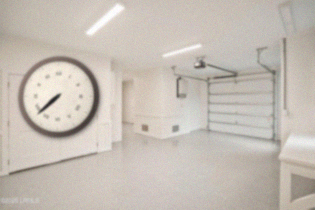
7:38
